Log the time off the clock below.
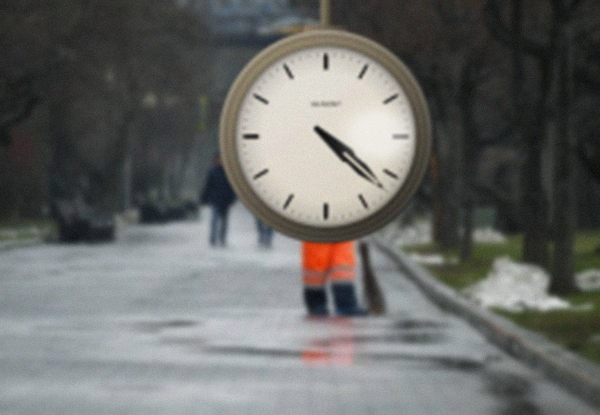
4:22
